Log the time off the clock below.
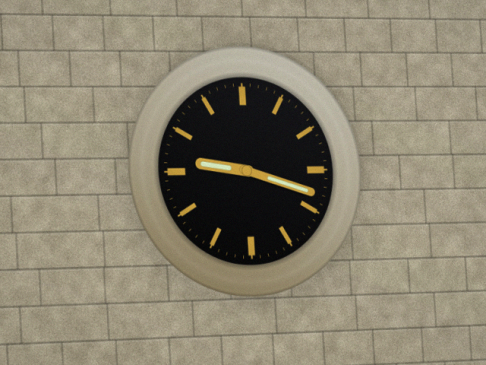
9:18
